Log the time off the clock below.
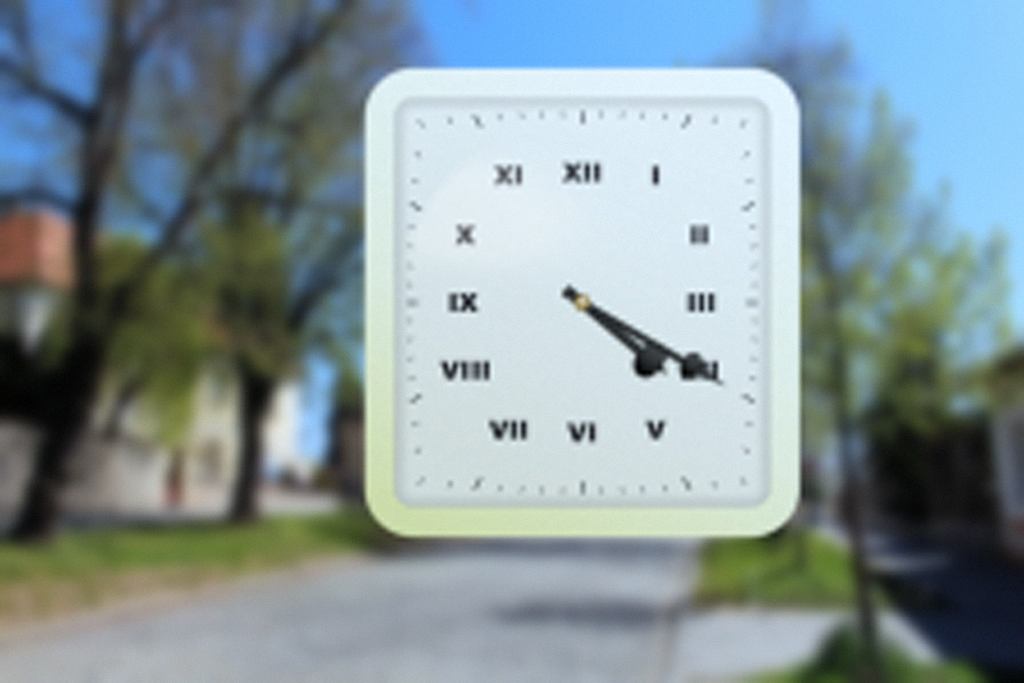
4:20
